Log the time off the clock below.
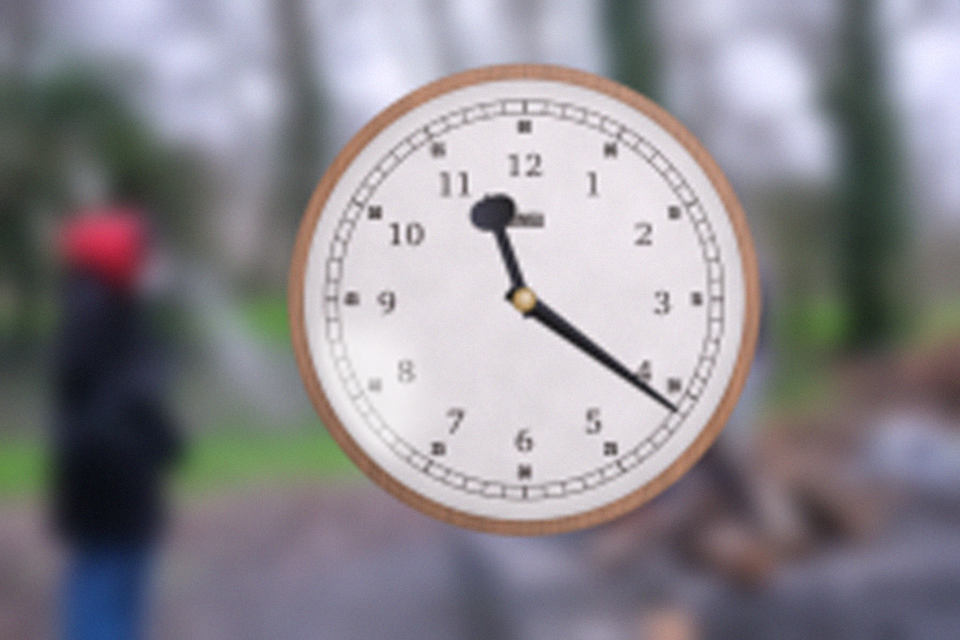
11:21
